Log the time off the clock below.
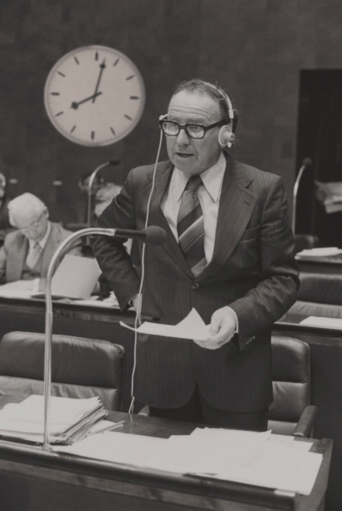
8:02
